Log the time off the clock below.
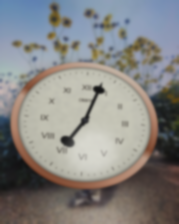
7:03
